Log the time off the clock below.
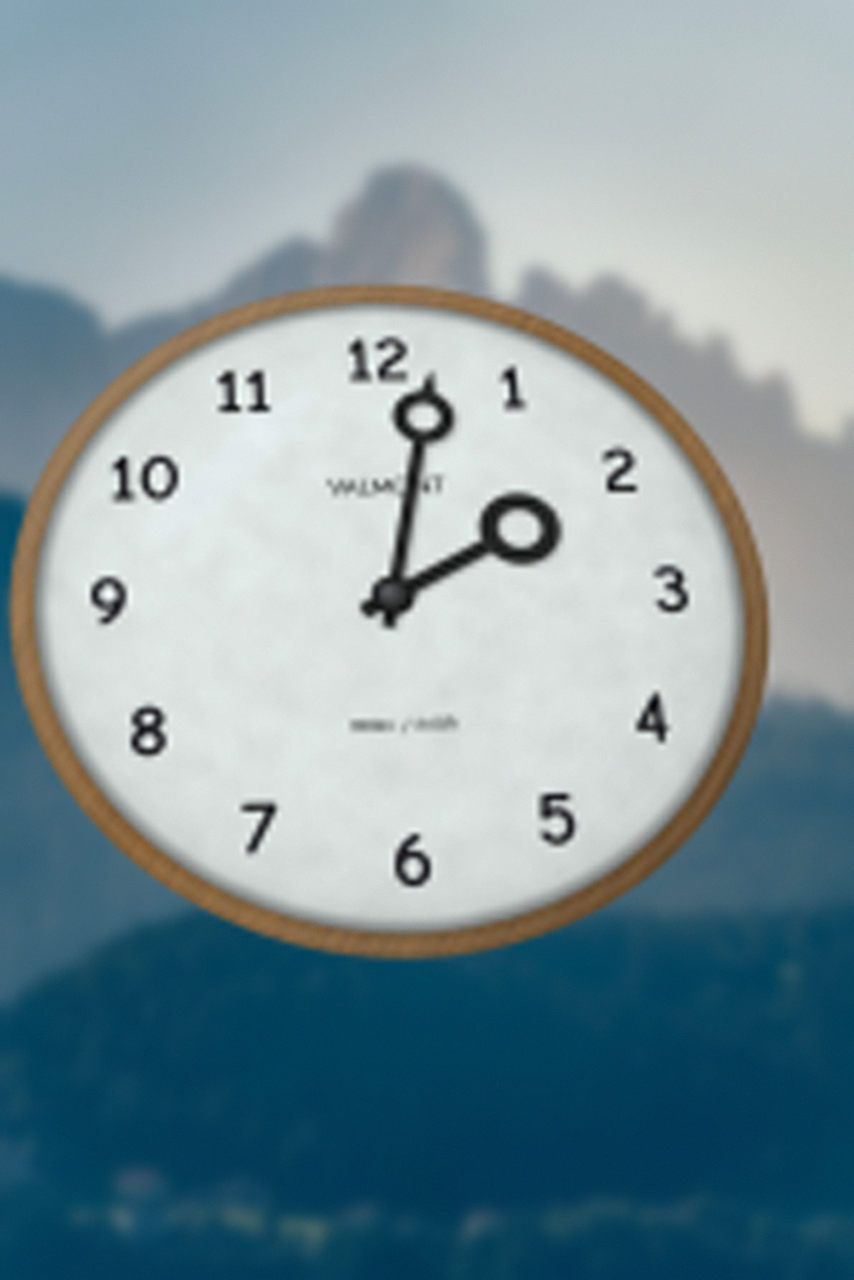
2:02
